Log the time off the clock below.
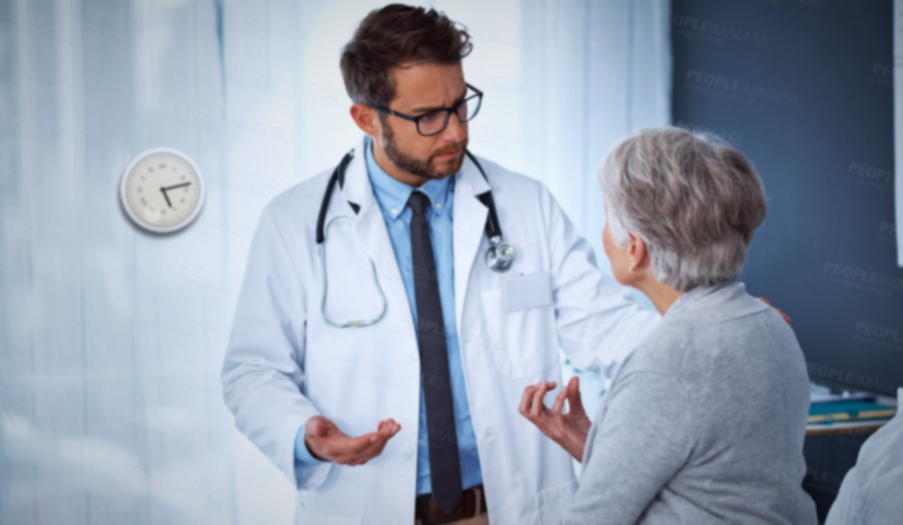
5:13
